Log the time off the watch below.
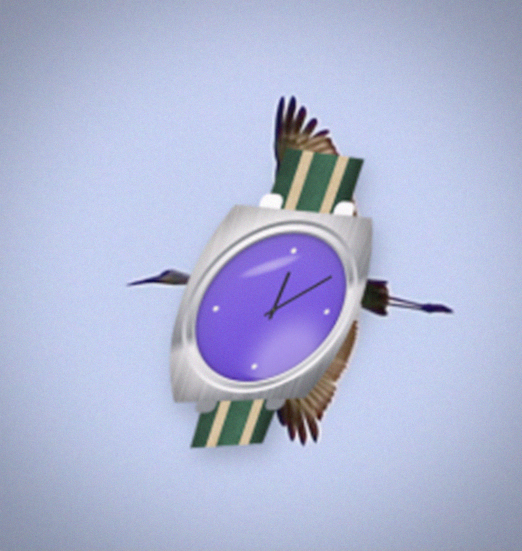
12:09
